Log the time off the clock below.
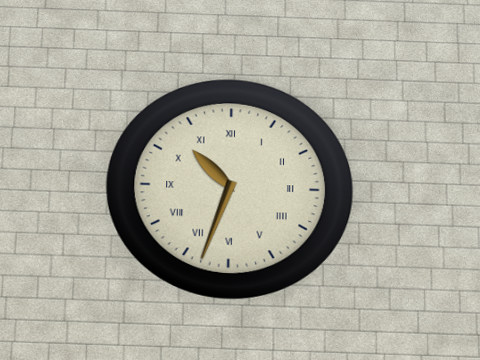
10:33
